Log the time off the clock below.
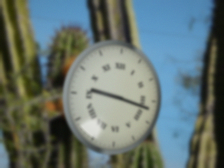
9:17
